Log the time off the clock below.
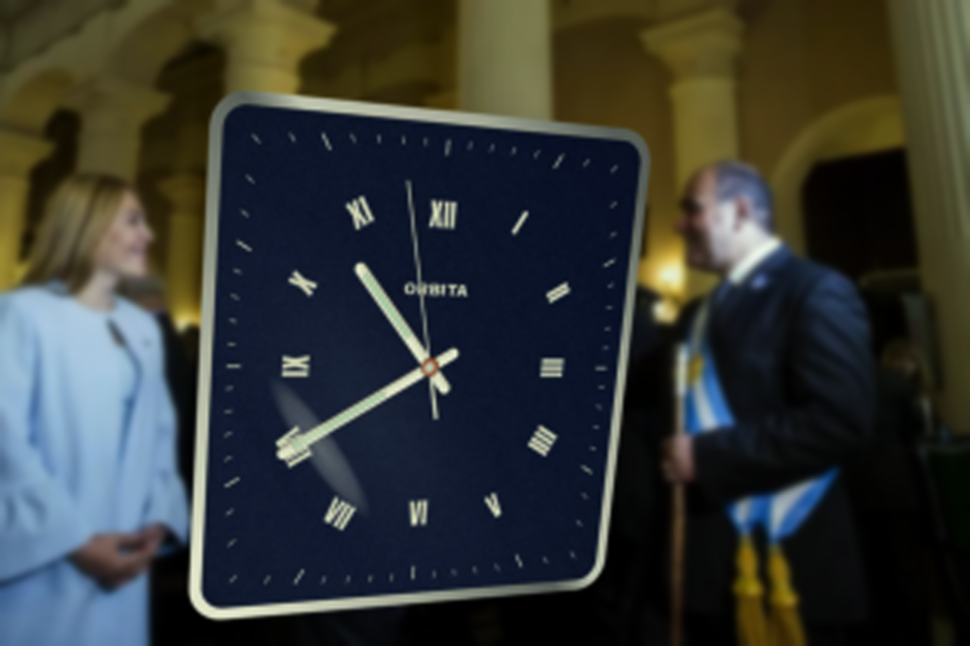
10:39:58
